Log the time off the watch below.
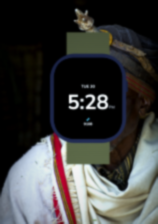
5:28
